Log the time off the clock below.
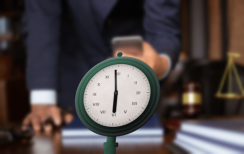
5:59
